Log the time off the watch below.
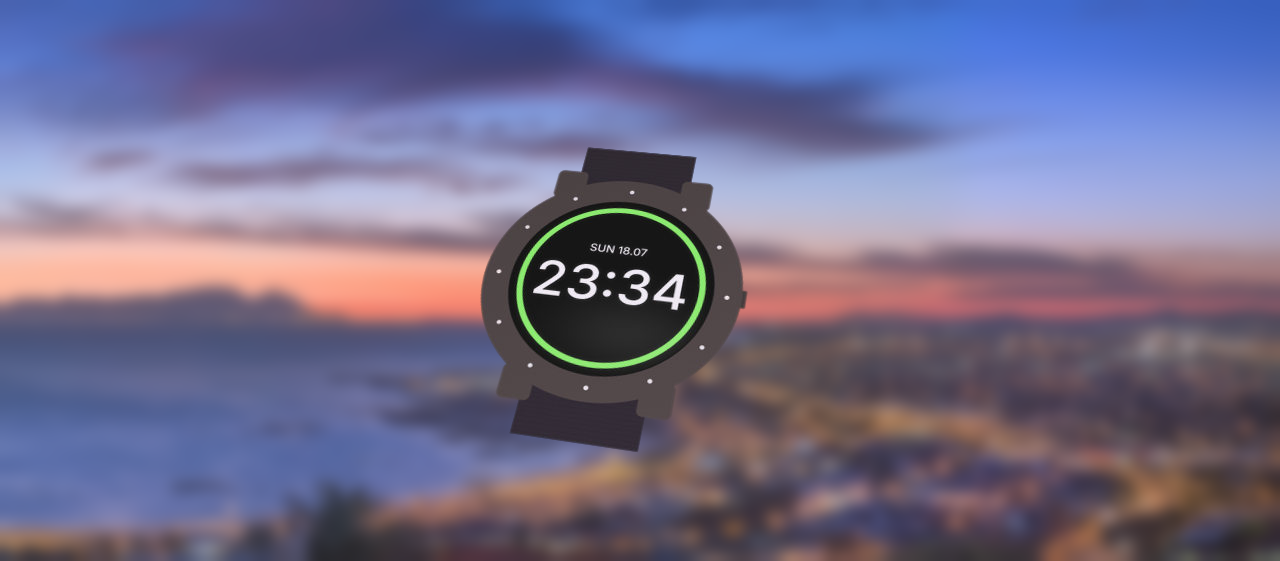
23:34
